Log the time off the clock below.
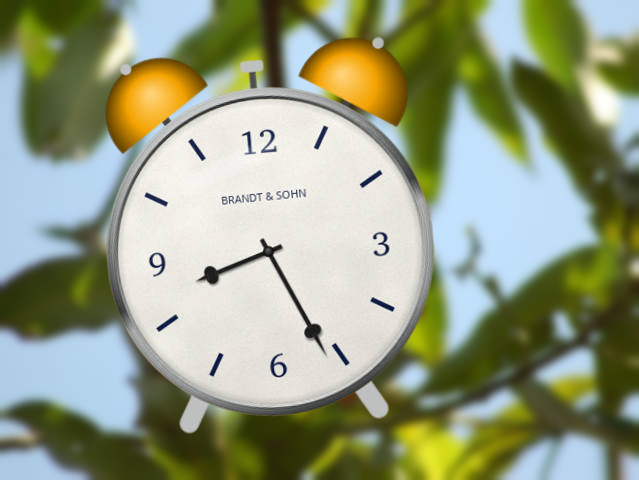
8:26
